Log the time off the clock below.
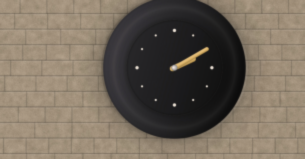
2:10
